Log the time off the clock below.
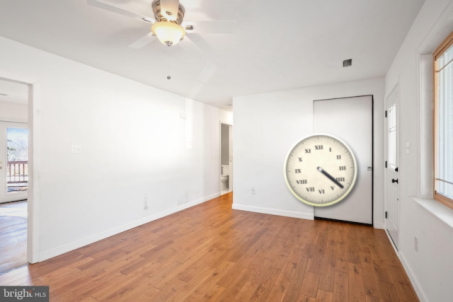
4:22
